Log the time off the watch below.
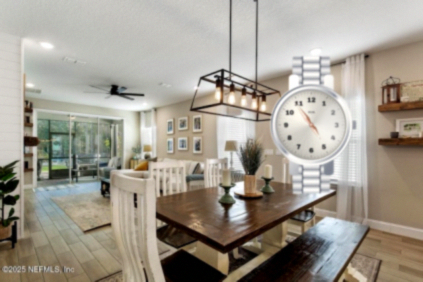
4:54
